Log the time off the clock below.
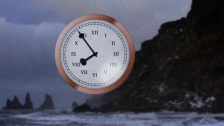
7:54
